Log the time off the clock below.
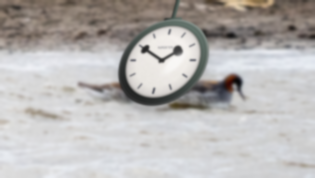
1:50
